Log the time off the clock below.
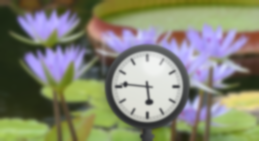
5:46
